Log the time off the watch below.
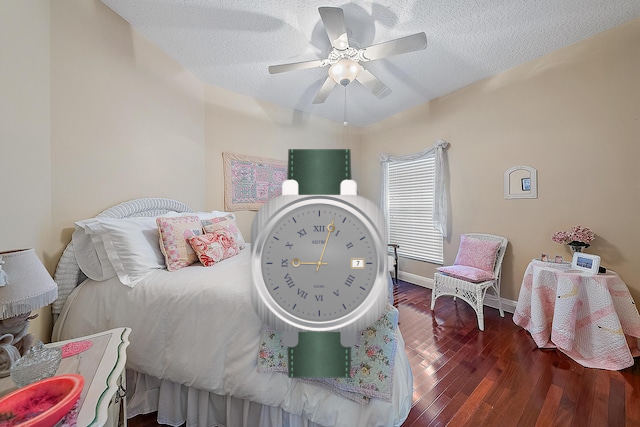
9:03
